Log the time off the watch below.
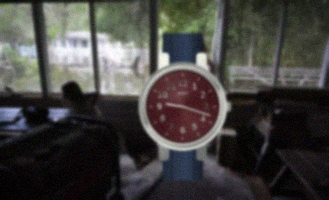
9:18
